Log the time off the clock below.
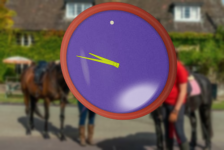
9:47
